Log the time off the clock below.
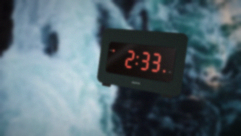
2:33
